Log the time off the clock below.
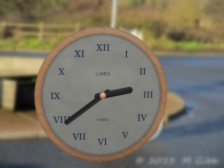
2:39
